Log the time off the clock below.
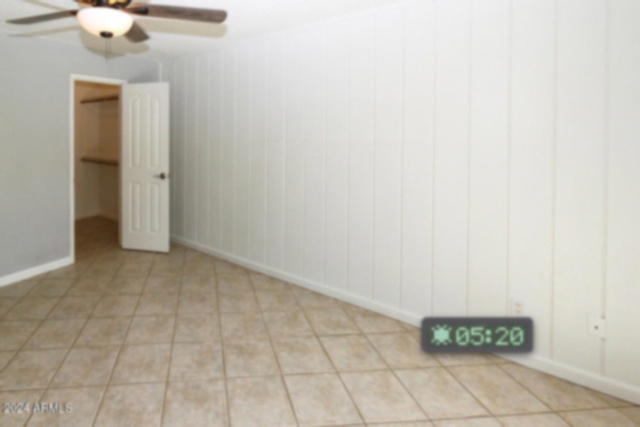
5:20
